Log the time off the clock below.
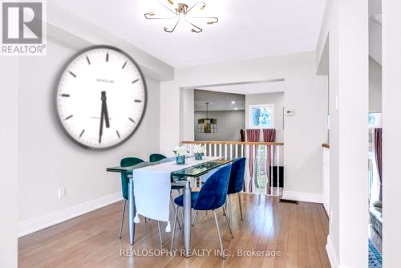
5:30
